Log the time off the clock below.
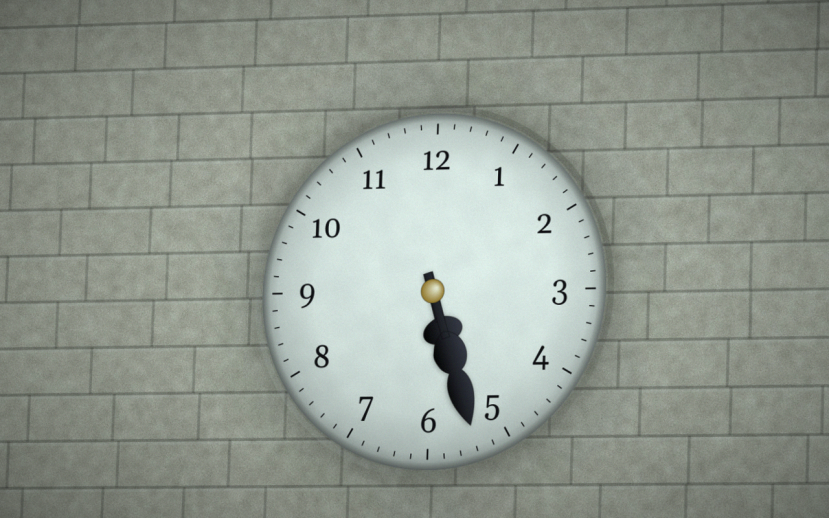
5:27
